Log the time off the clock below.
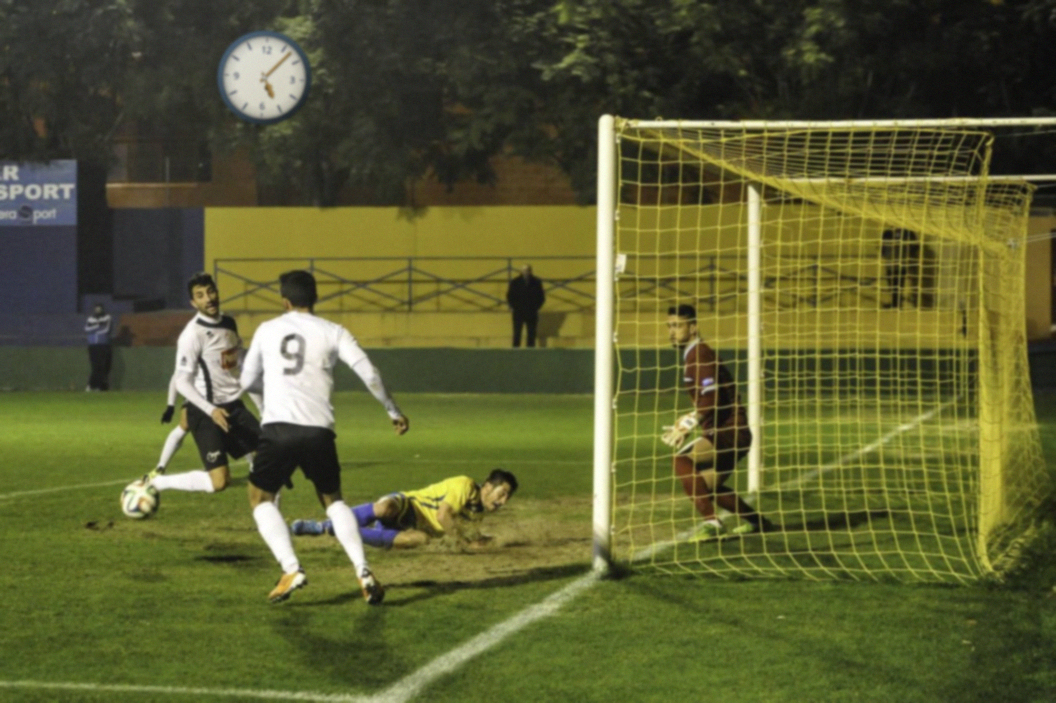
5:07
